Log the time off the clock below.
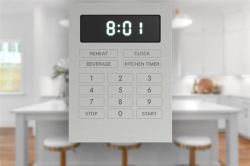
8:01
